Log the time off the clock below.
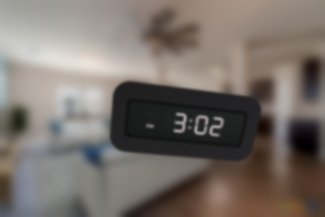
3:02
